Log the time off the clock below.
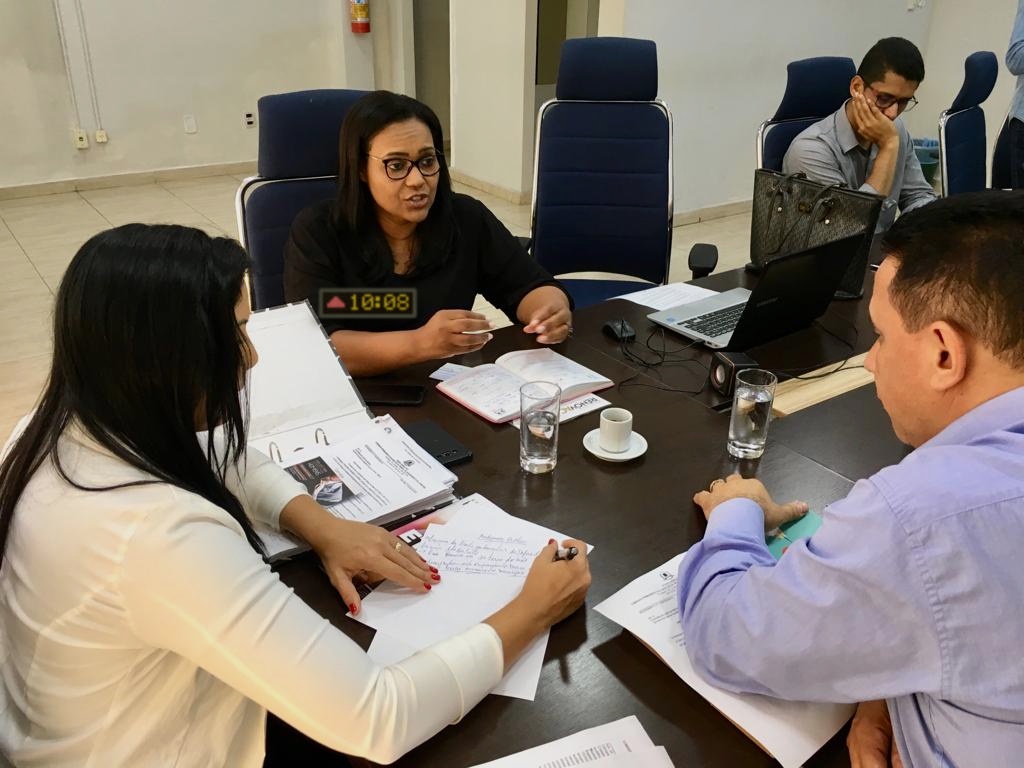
10:08
